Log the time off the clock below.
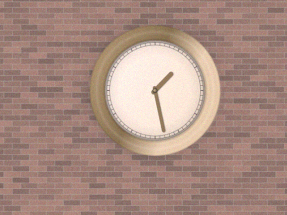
1:28
